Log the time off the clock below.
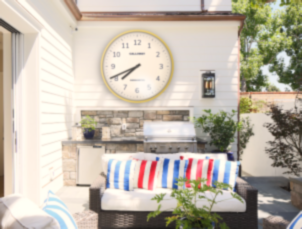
7:41
